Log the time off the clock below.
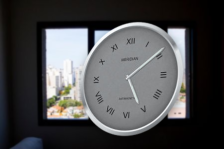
5:09
